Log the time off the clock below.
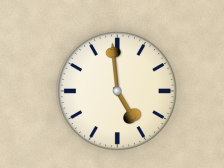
4:59
